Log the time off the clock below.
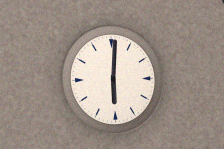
6:01
